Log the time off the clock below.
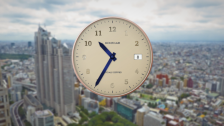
10:35
